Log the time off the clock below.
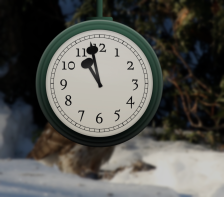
10:58
